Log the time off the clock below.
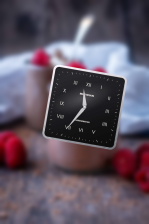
11:35
